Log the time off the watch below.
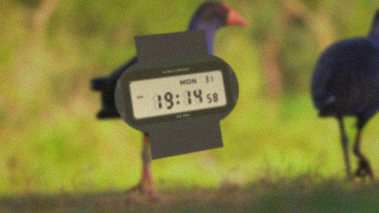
19:14:58
